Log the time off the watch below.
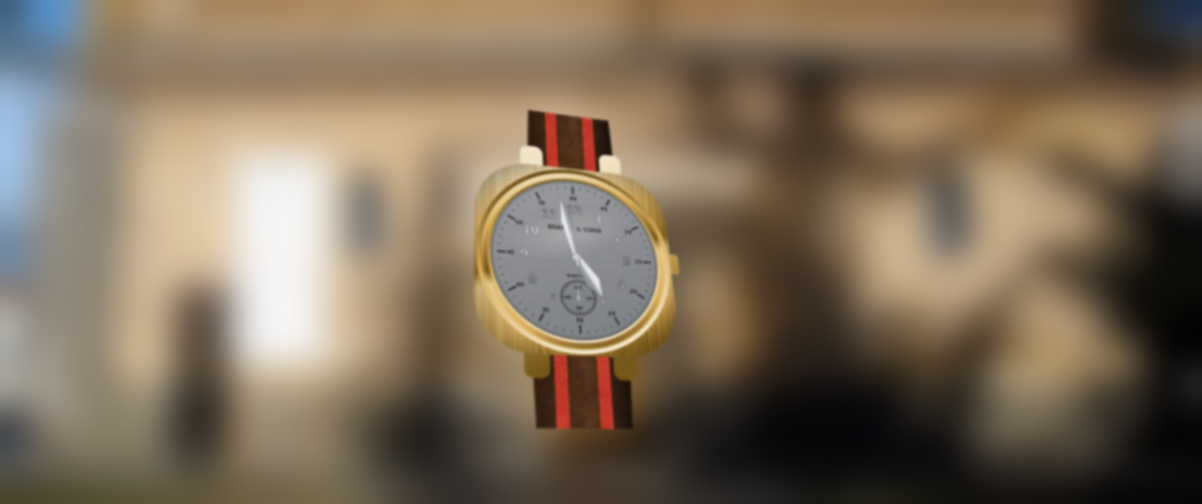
4:58
